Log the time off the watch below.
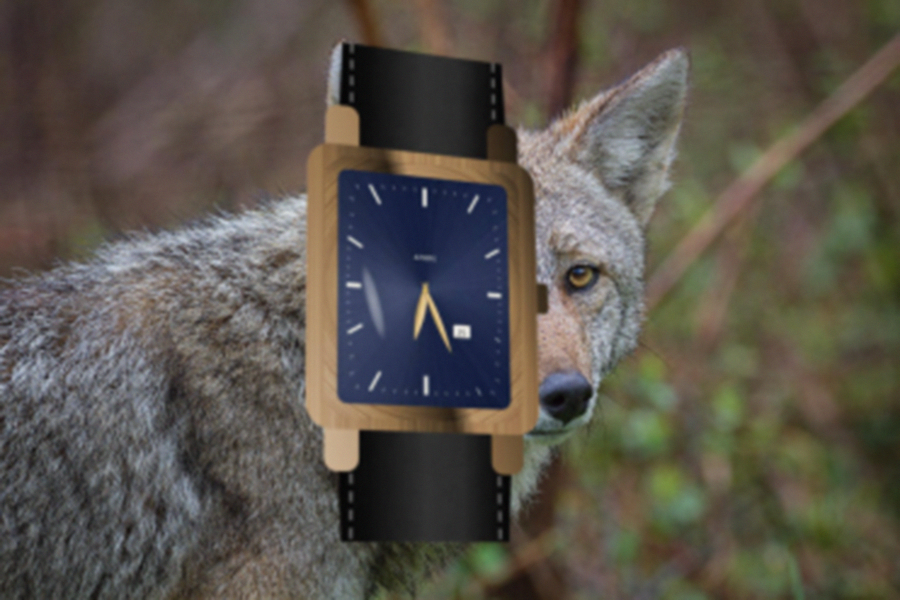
6:26
